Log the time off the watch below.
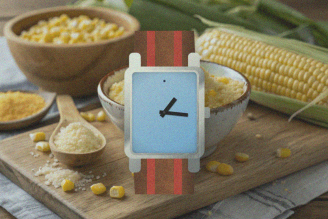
1:16
